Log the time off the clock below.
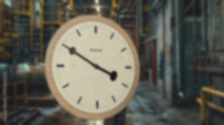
3:50
